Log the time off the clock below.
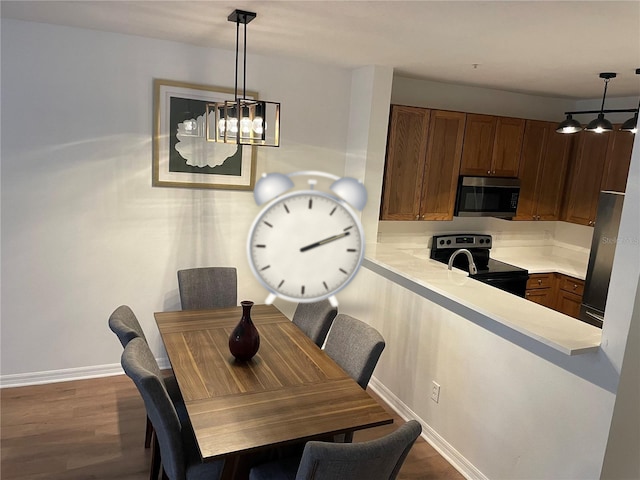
2:11
